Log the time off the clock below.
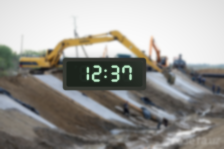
12:37
